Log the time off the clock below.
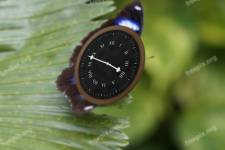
3:48
